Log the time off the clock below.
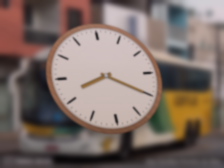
8:20
